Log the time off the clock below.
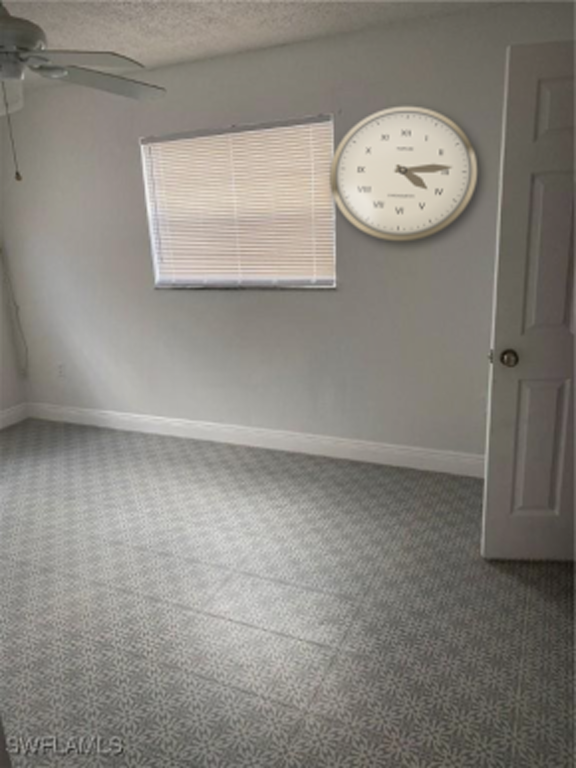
4:14
